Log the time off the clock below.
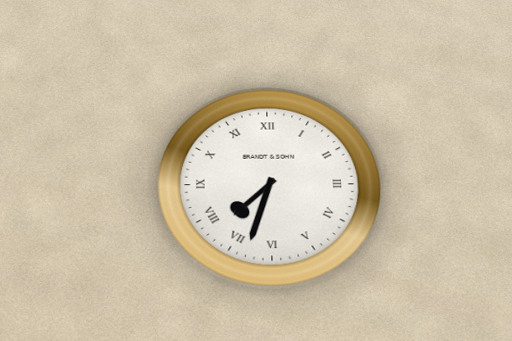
7:33
